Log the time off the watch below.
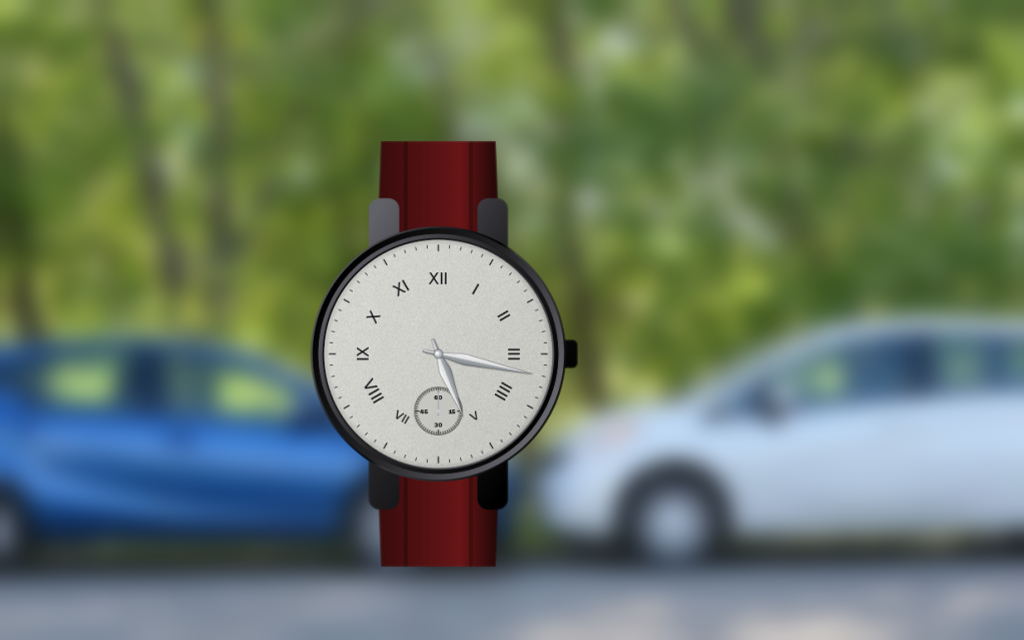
5:17
